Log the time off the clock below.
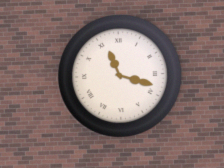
11:18
